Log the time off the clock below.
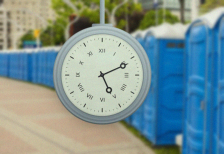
5:11
